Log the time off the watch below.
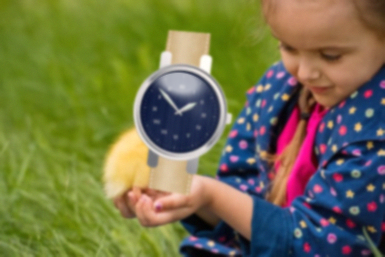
1:52
